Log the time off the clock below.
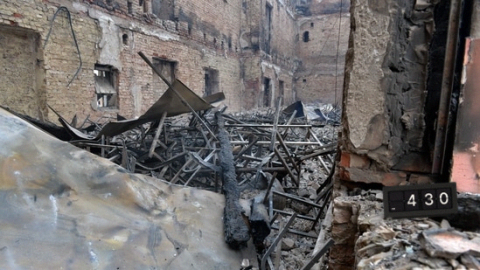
4:30
